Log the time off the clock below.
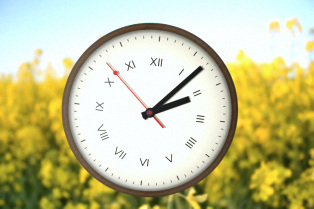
2:06:52
